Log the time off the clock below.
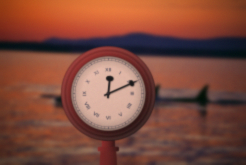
12:11
